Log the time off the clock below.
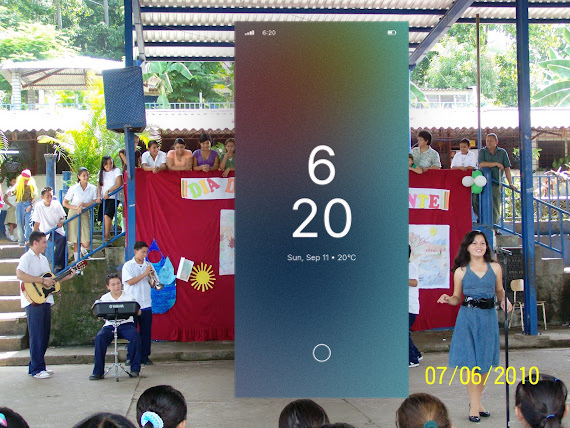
6:20
